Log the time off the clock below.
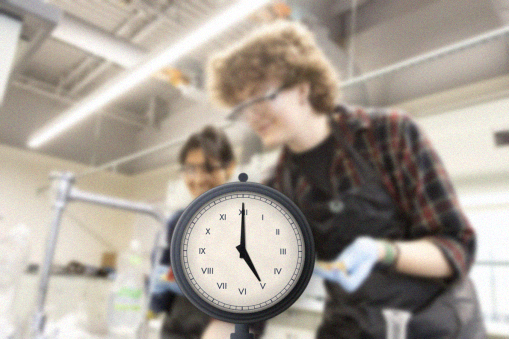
5:00
